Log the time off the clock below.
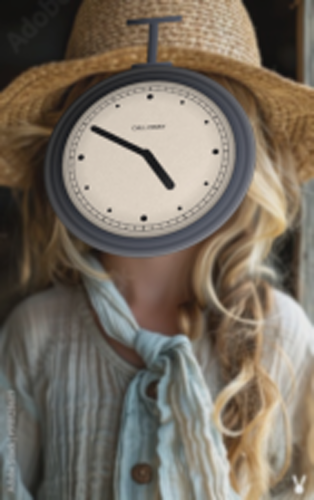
4:50
